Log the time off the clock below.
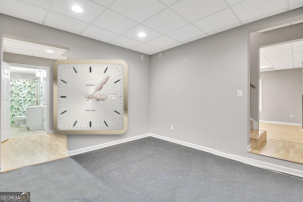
3:07
